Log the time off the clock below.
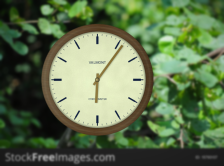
6:06
